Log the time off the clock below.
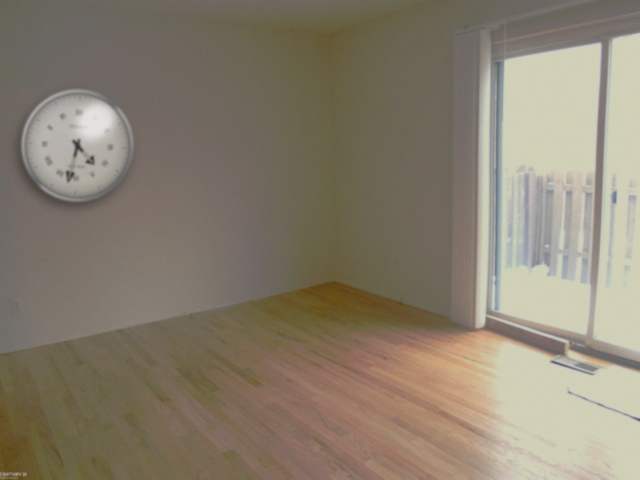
4:32
